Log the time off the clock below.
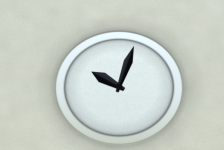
10:03
